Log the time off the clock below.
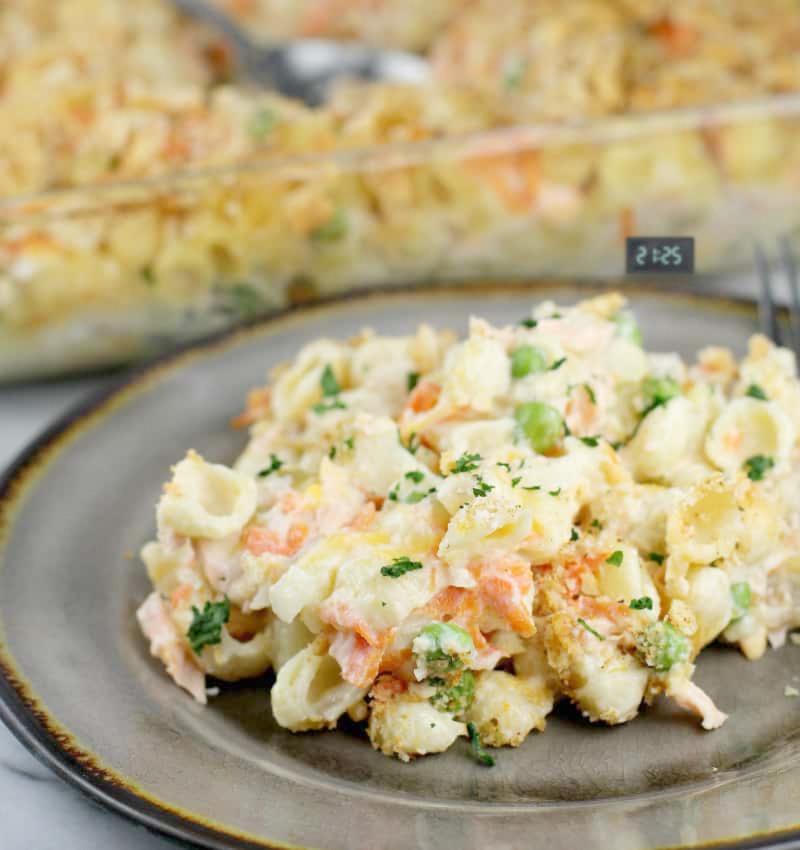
21:25
